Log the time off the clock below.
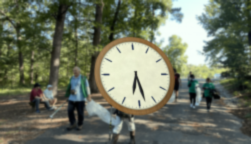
6:28
